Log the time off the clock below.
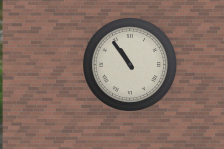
10:54
